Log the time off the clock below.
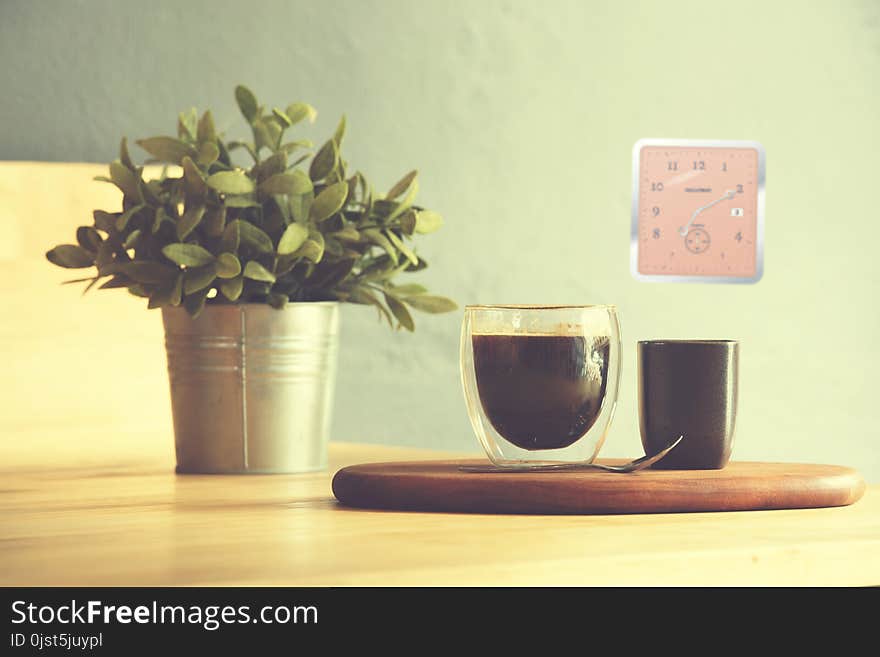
7:10
